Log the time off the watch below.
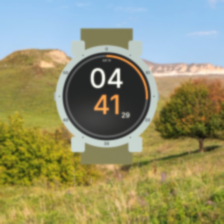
4:41
